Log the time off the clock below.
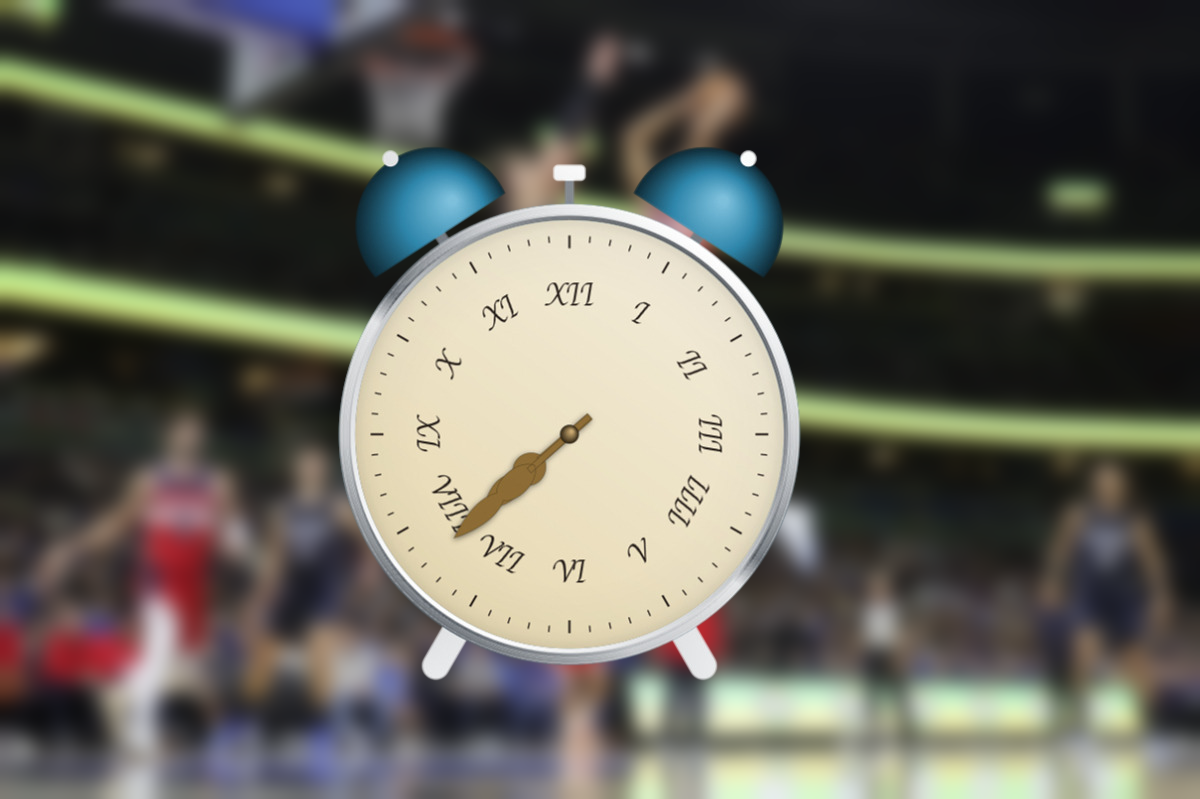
7:38
